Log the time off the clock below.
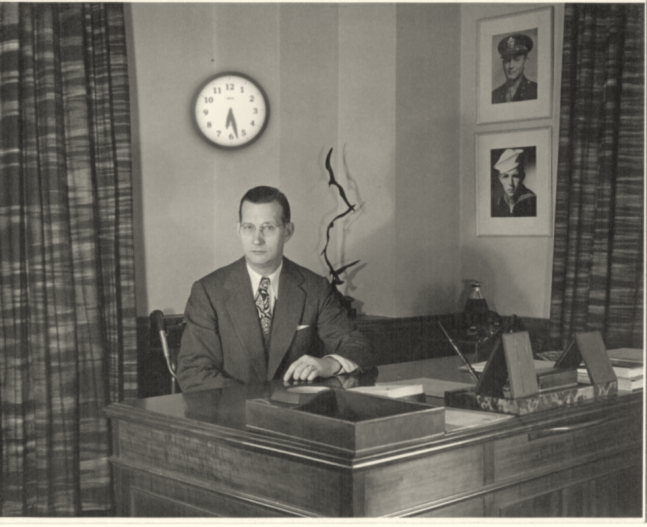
6:28
